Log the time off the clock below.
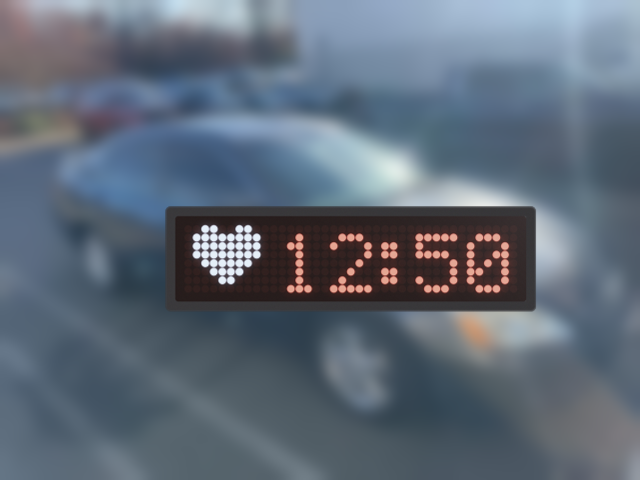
12:50
